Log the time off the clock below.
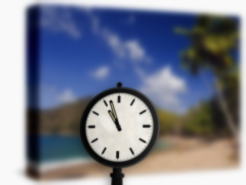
10:57
